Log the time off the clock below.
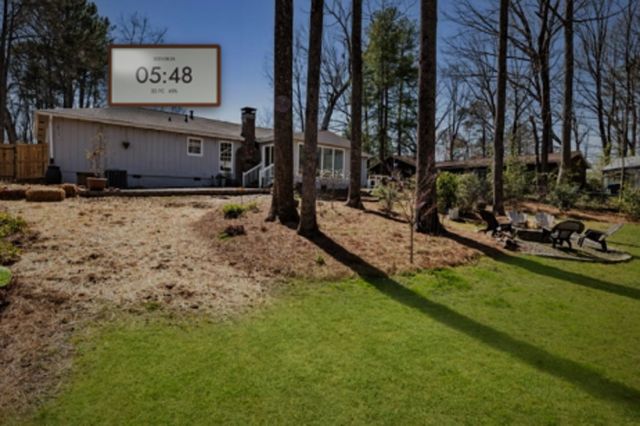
5:48
